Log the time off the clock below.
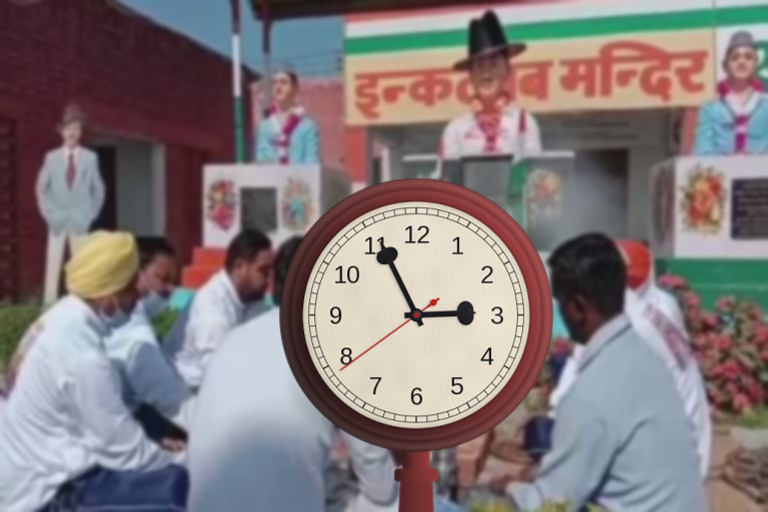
2:55:39
